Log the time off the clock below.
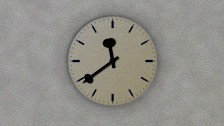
11:39
